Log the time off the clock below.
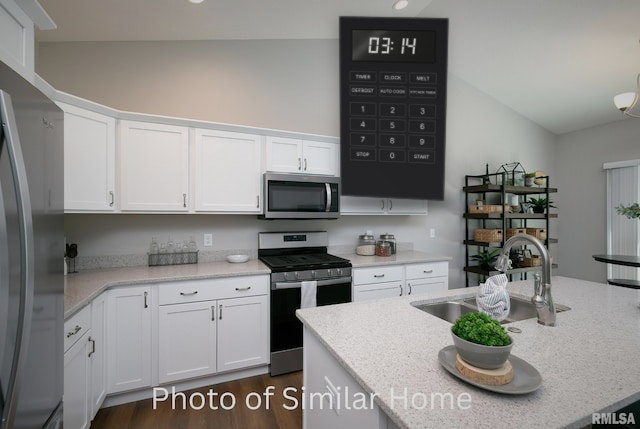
3:14
